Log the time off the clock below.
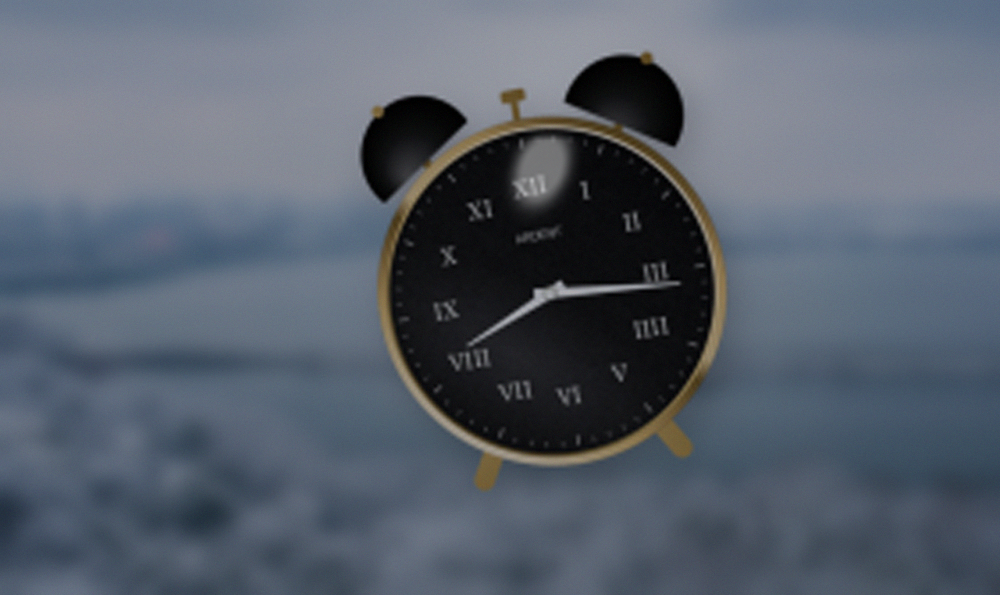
8:16
